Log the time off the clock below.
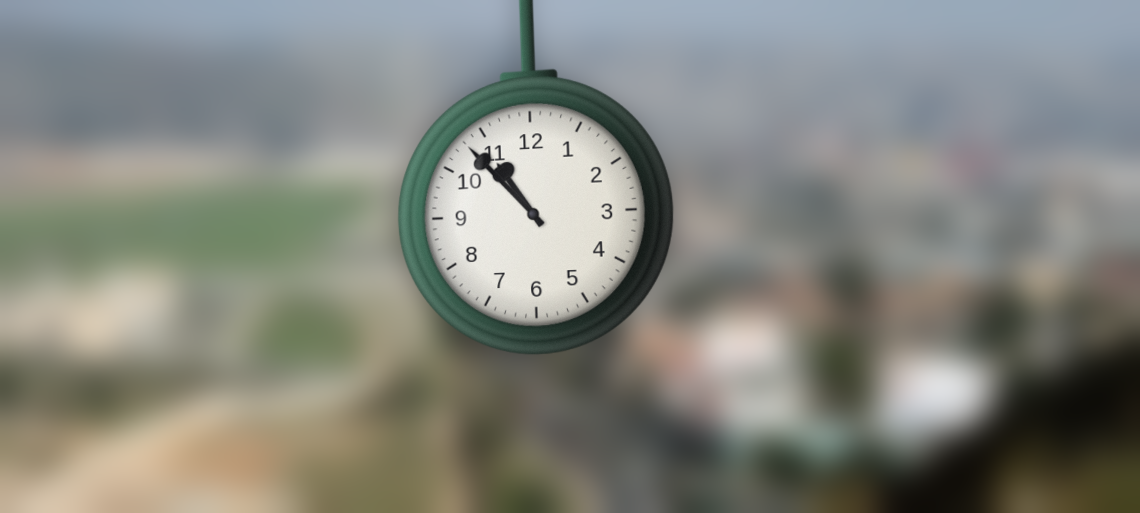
10:53
